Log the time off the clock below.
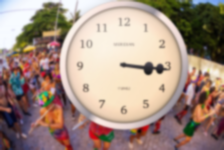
3:16
